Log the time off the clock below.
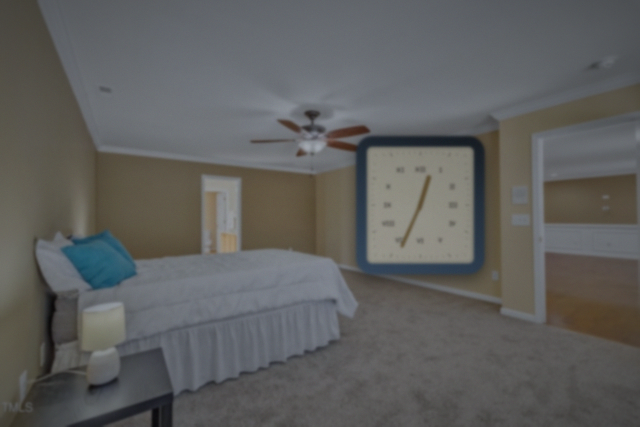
12:34
